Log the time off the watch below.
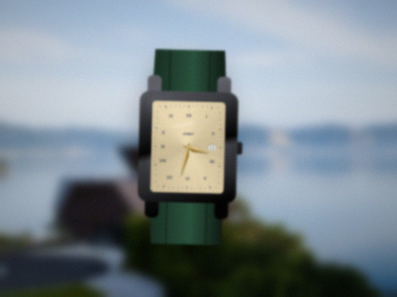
3:32
